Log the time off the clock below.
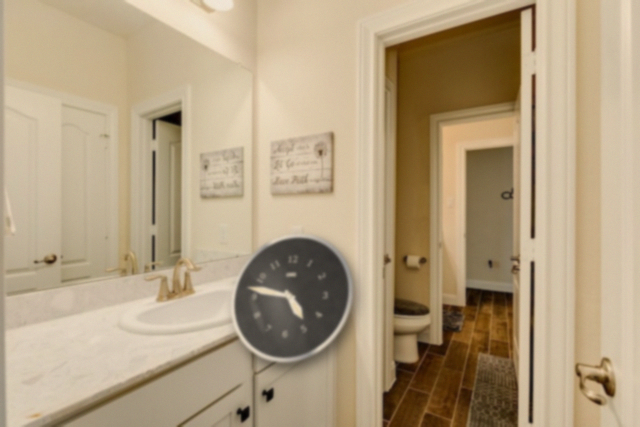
4:47
